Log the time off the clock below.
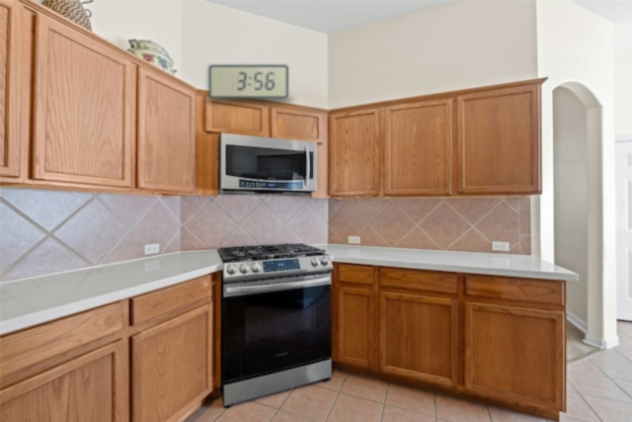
3:56
